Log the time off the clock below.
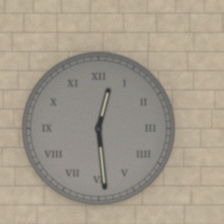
12:29
